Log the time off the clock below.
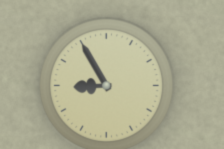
8:55
